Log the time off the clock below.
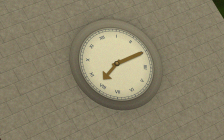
8:15
